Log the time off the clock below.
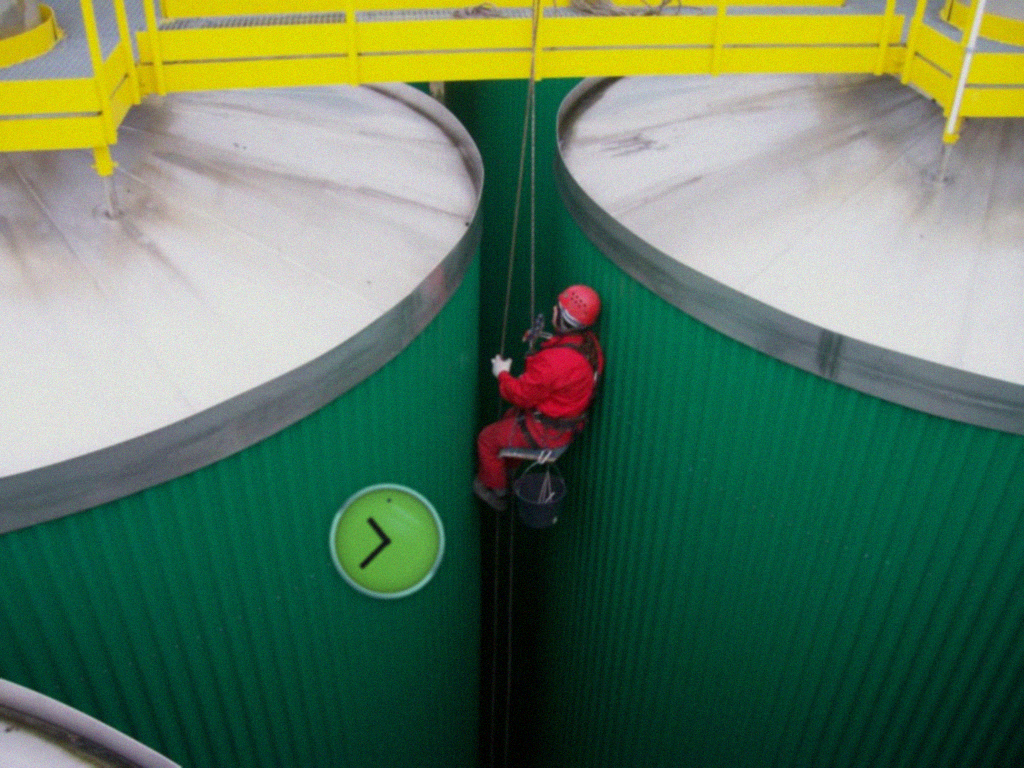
10:37
